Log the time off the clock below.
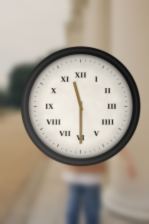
11:30
